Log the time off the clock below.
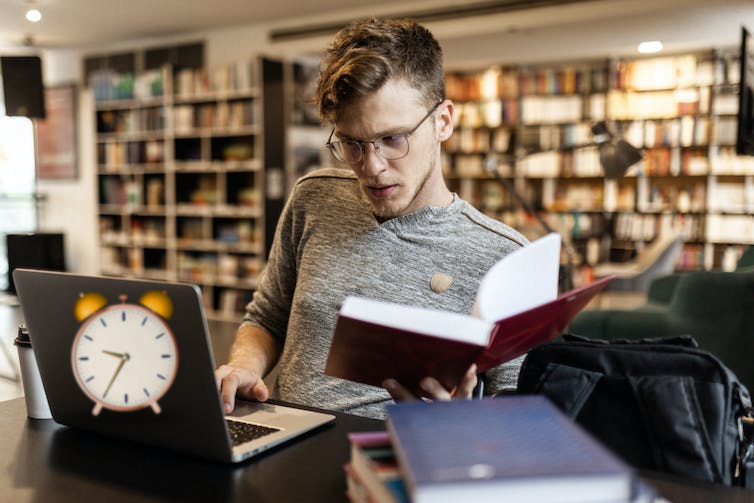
9:35
